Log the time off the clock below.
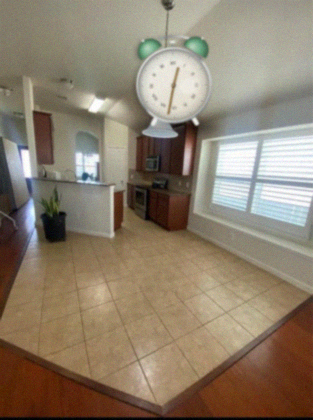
12:32
